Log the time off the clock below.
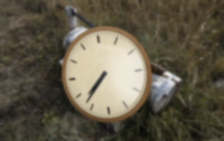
7:37
